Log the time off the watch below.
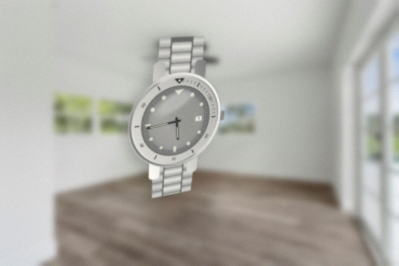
5:44
